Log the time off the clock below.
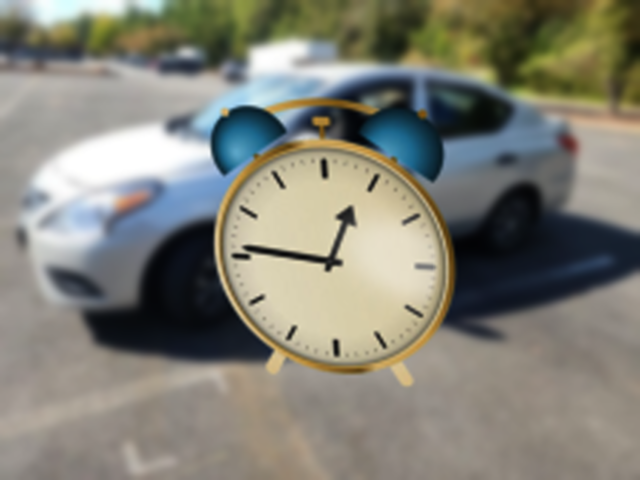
12:46
